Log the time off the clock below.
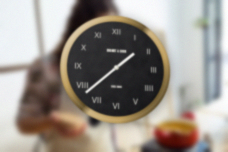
1:38
